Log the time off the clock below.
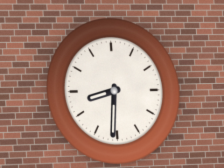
8:31
